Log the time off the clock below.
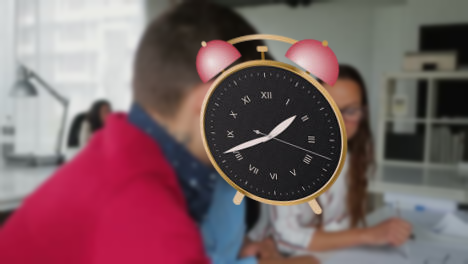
1:41:18
